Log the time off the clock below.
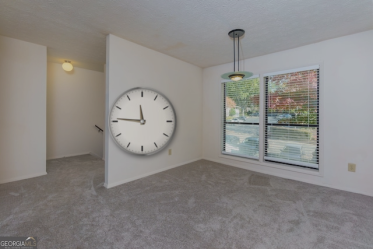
11:46
